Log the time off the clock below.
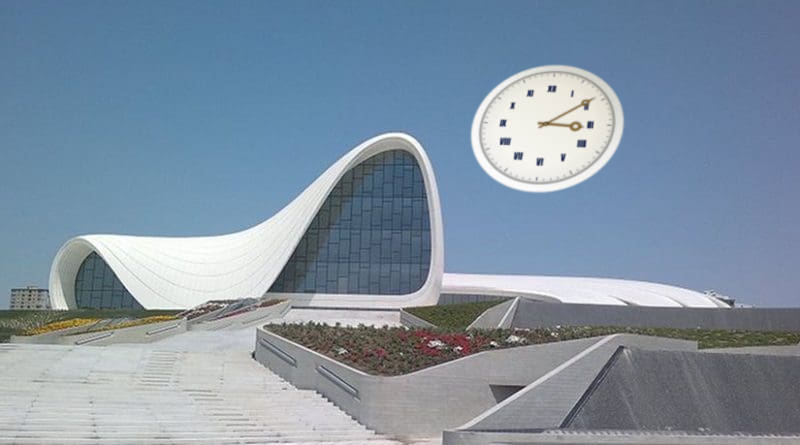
3:09
